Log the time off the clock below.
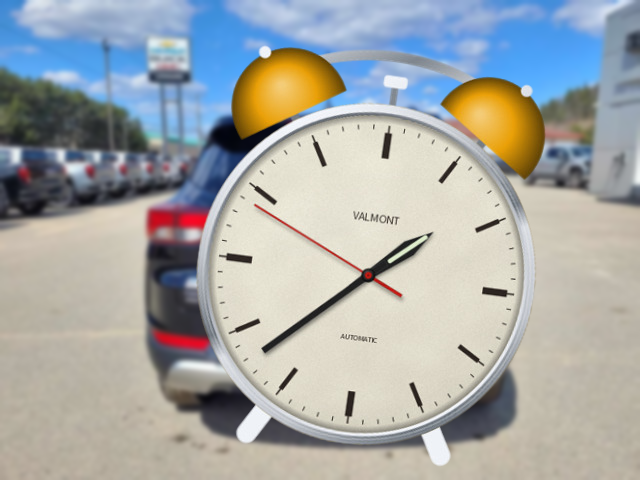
1:37:49
